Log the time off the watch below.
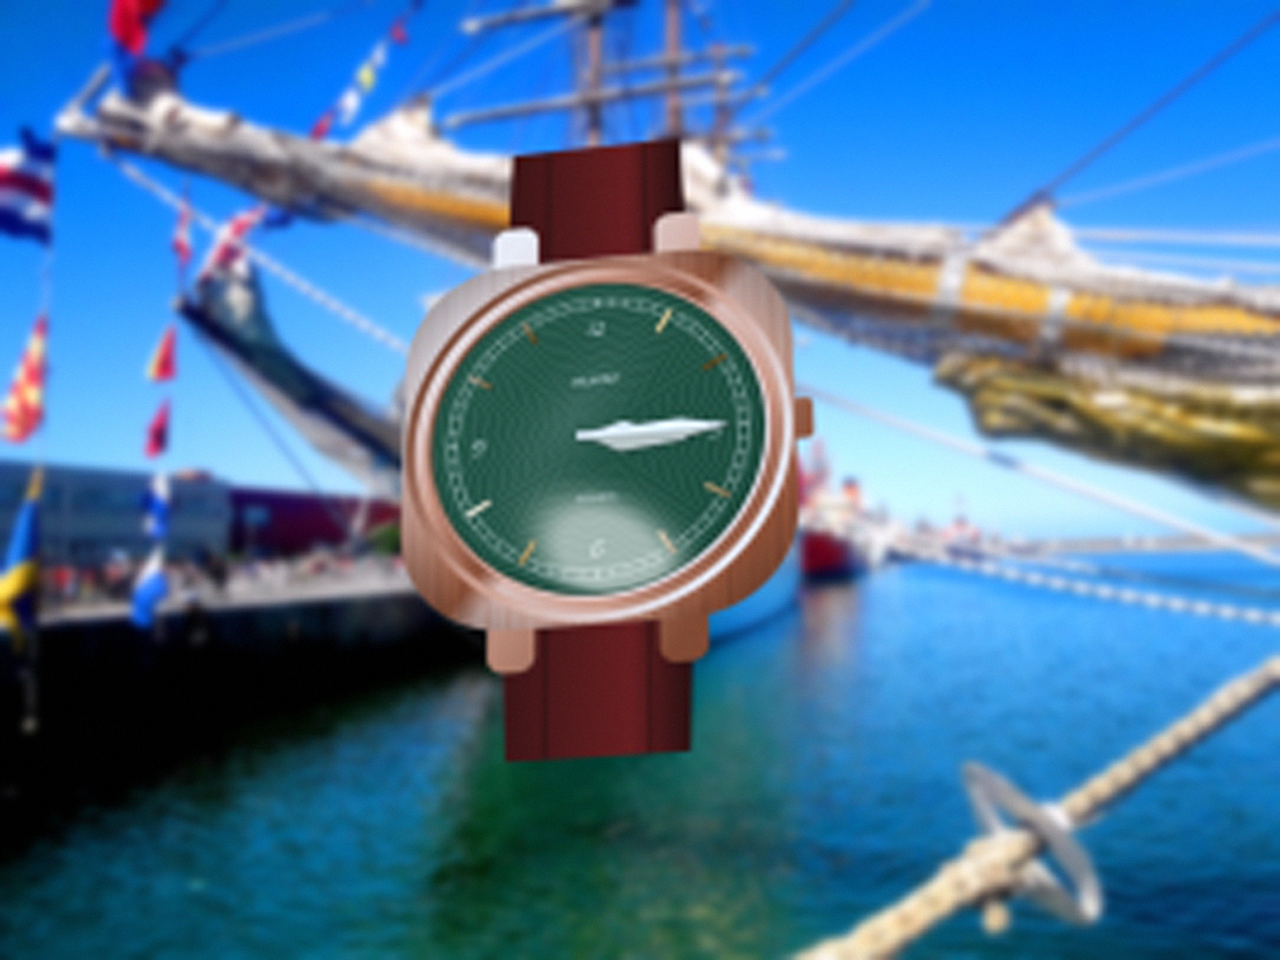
3:15
